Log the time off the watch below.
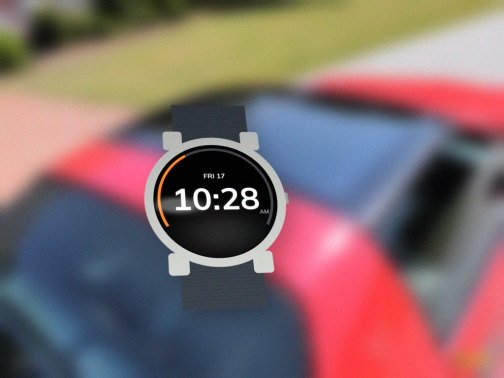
10:28
